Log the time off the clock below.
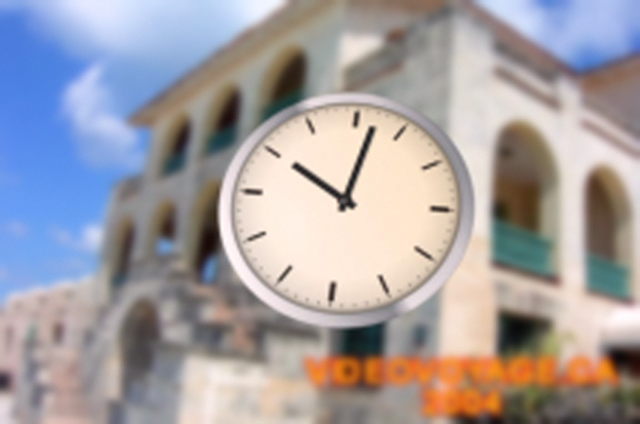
10:02
